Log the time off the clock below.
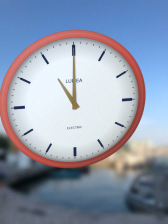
11:00
